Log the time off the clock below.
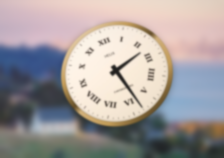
2:28
